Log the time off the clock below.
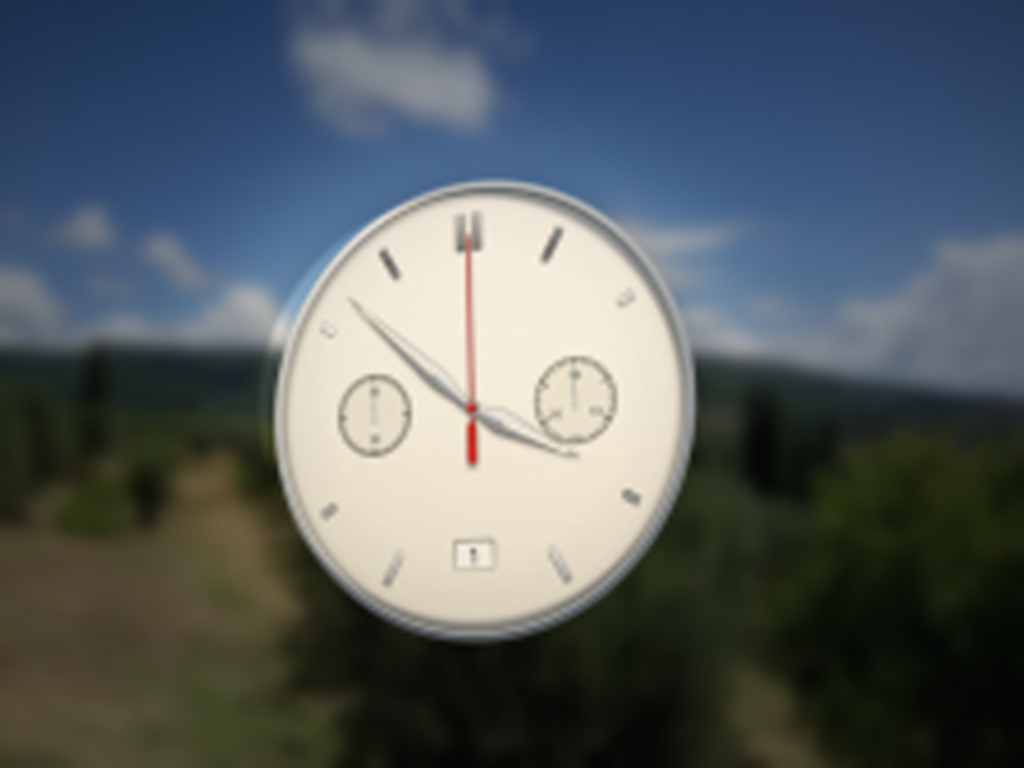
3:52
